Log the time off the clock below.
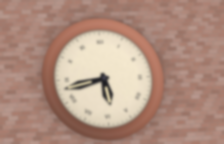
5:43
